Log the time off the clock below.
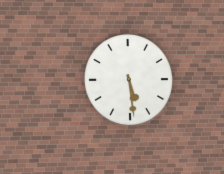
5:29
